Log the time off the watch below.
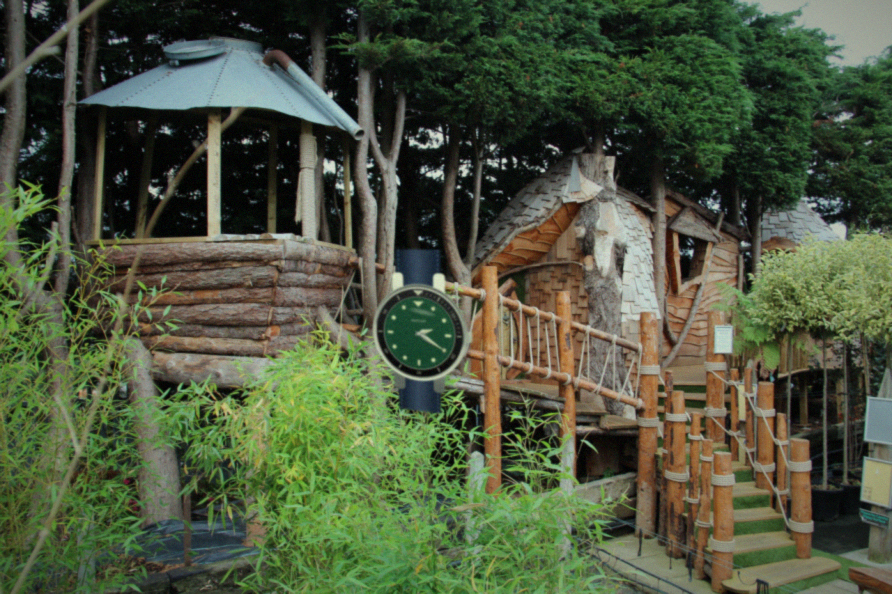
2:20
